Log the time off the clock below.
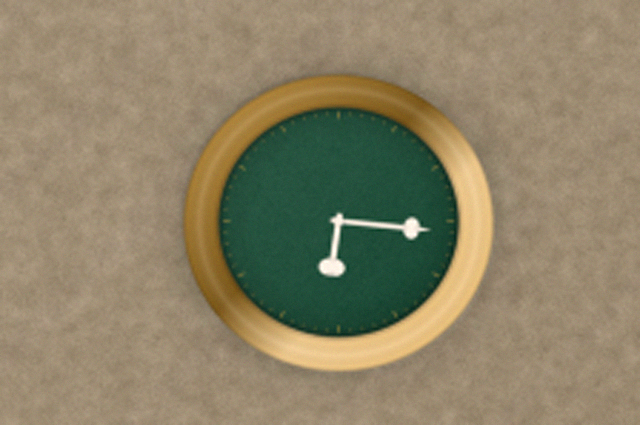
6:16
